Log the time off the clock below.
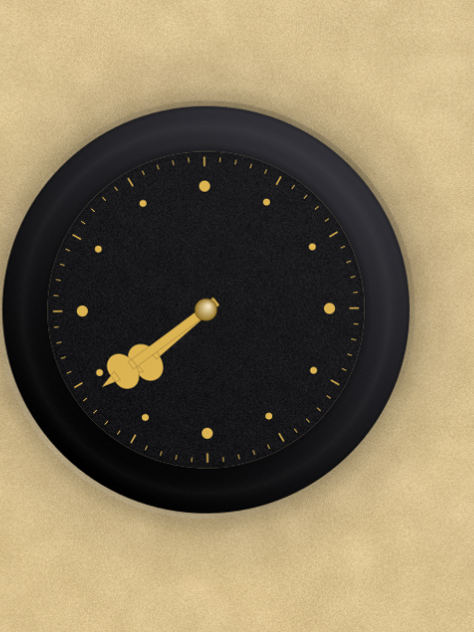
7:39
